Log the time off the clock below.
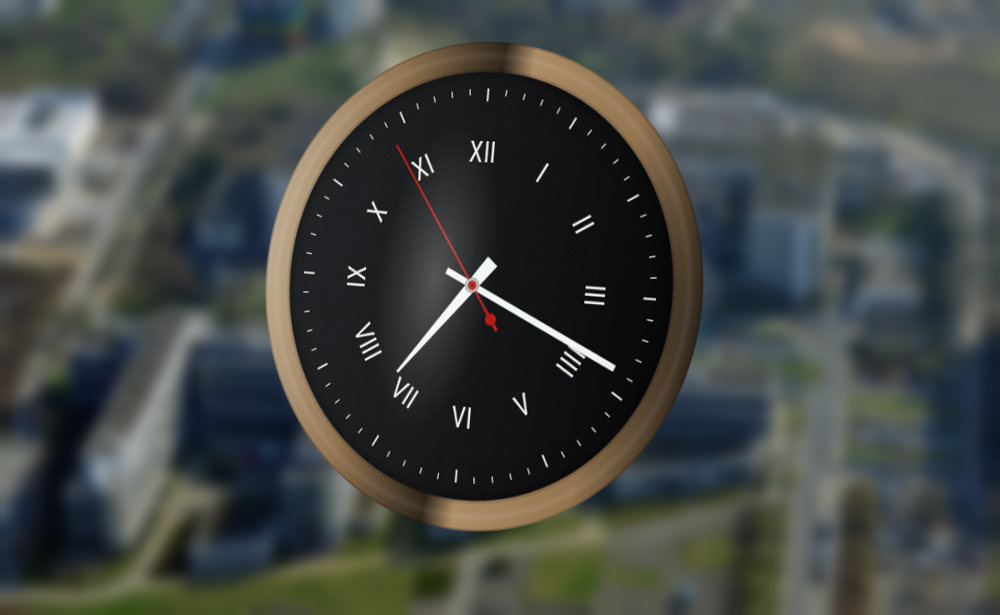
7:18:54
